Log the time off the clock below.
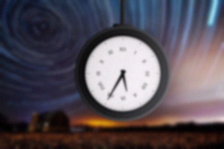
5:35
